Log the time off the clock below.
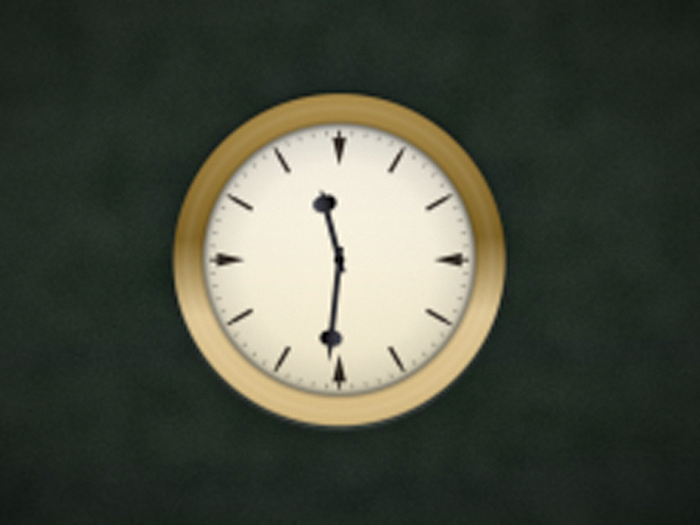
11:31
